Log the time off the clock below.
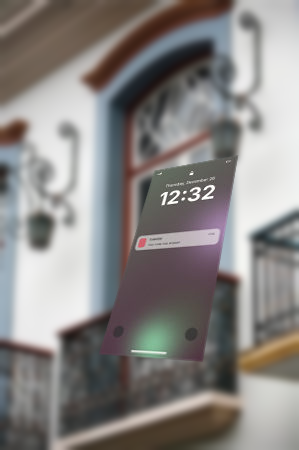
12:32
